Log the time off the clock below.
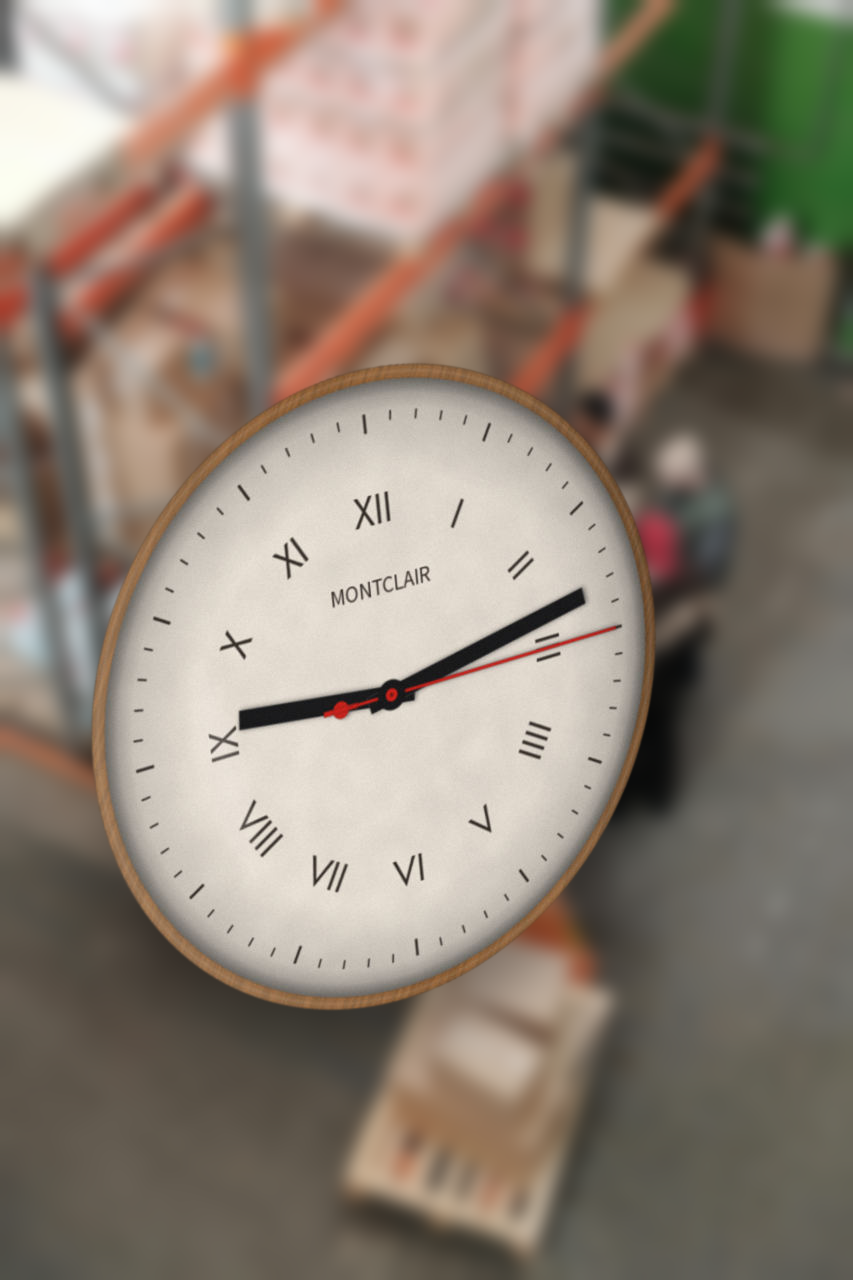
9:13:15
